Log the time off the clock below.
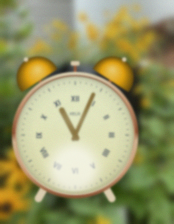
11:04
